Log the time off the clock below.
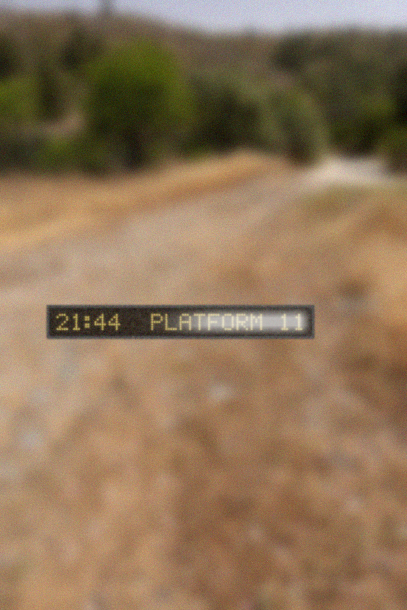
21:44
